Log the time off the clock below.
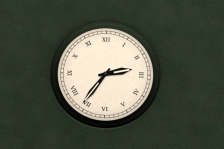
2:36
